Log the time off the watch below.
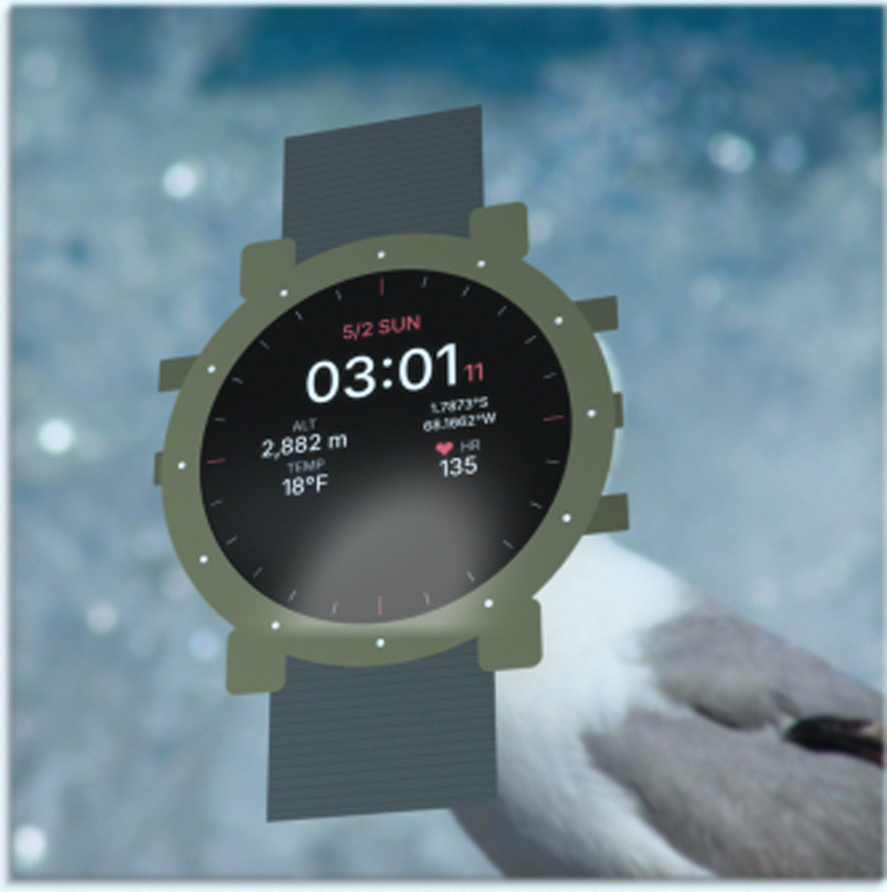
3:01:11
